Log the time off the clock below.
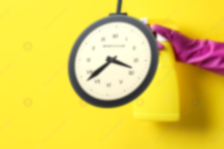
3:38
